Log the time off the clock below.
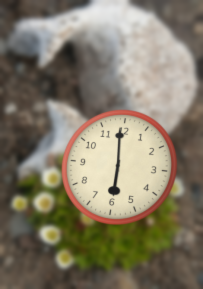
5:59
